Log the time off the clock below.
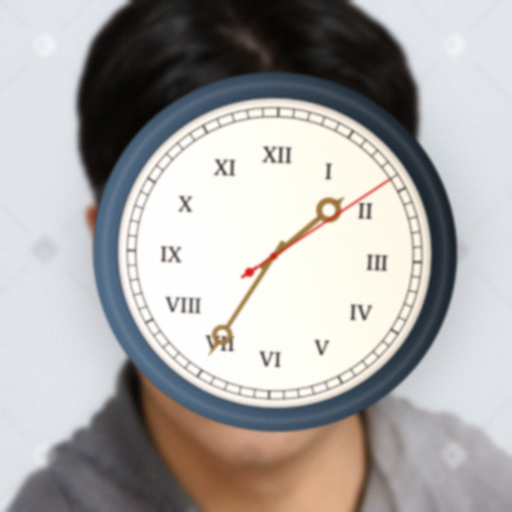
1:35:09
